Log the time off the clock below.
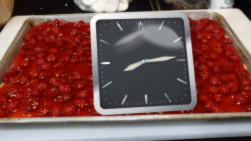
8:14
